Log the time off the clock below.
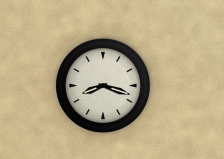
8:18
